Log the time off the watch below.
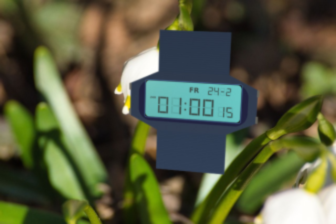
1:00:15
